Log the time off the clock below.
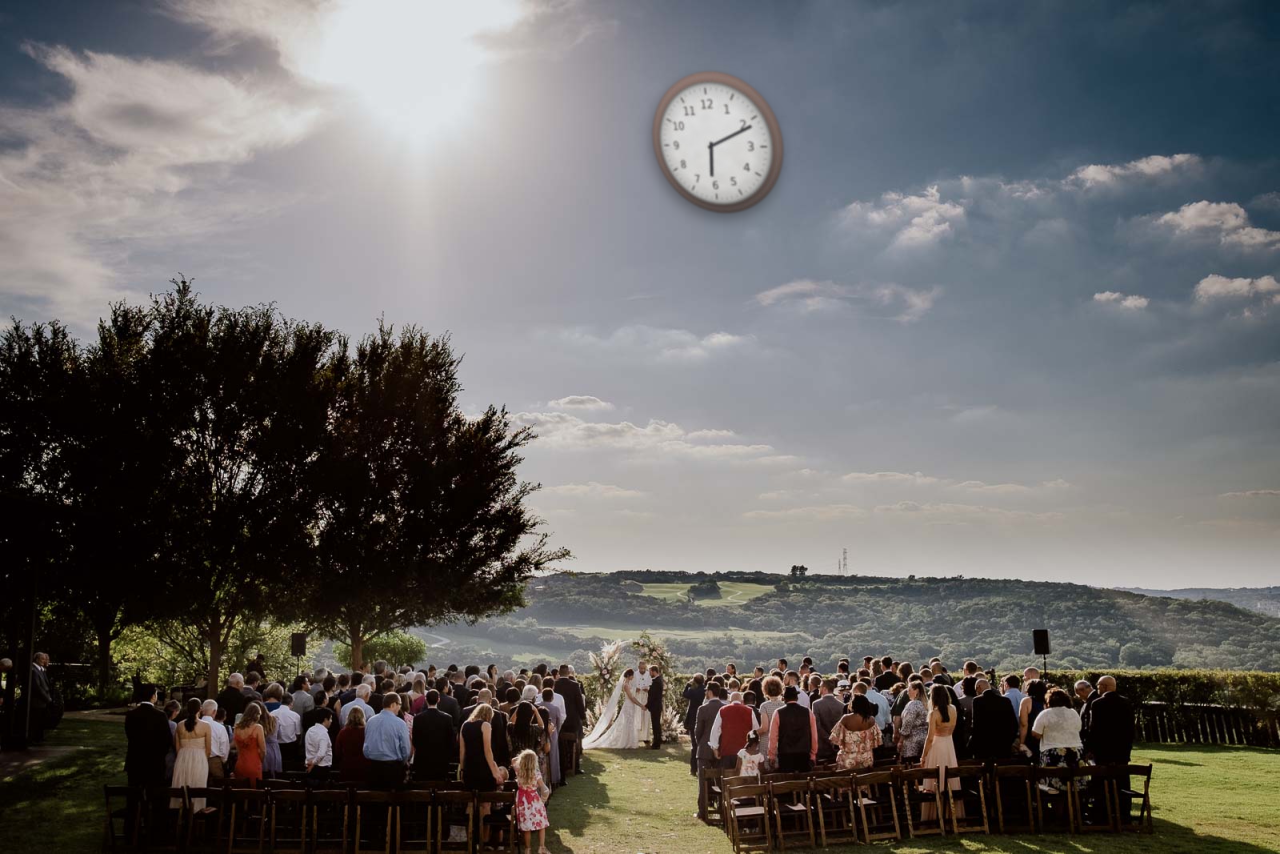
6:11
